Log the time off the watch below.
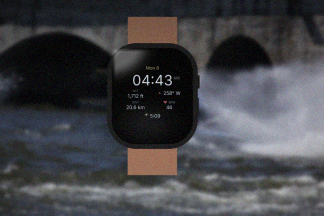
4:43
